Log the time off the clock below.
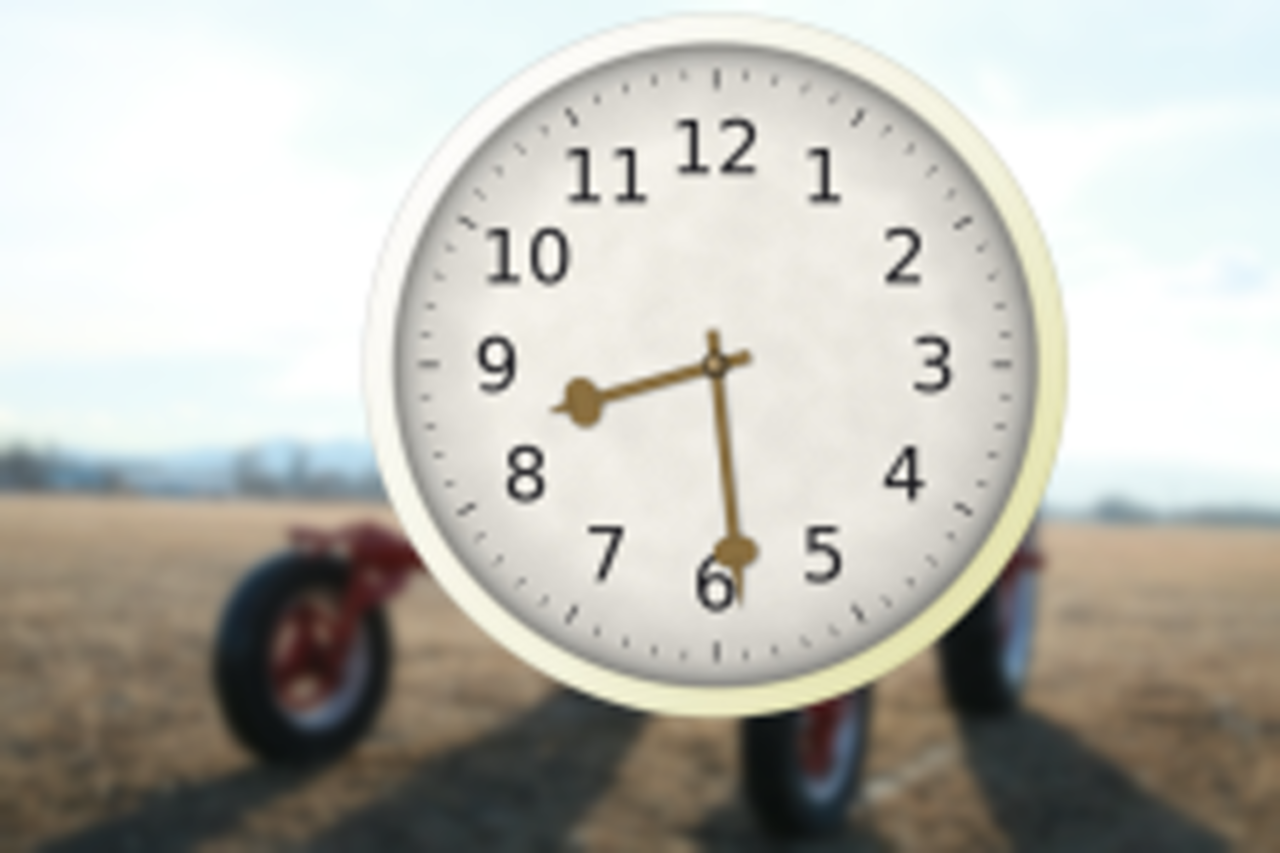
8:29
